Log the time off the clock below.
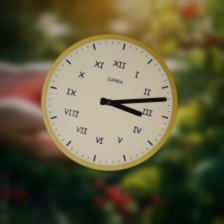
3:12
